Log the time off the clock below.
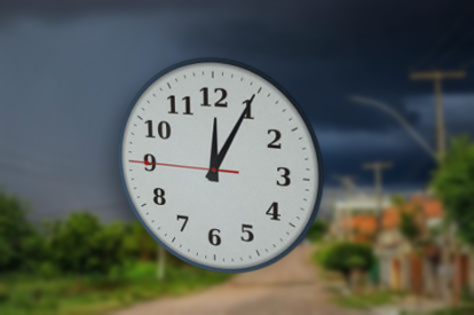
12:04:45
